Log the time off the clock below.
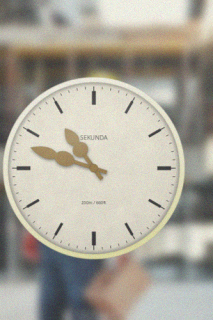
10:48
